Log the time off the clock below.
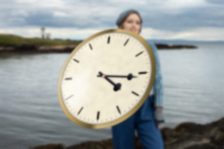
4:16
